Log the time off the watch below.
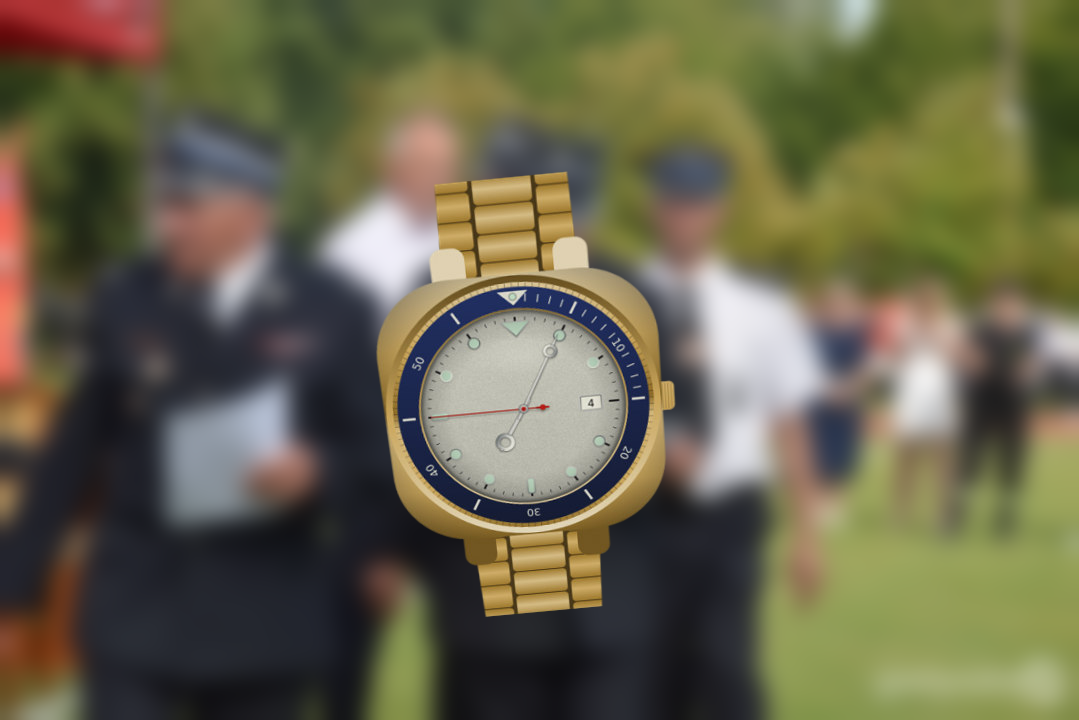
7:04:45
